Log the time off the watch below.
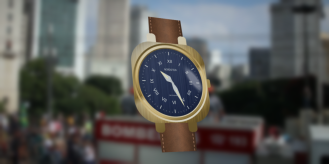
10:26
